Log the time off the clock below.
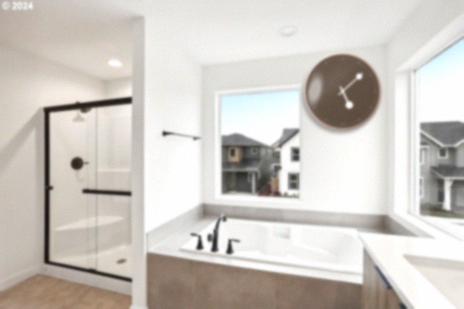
5:08
